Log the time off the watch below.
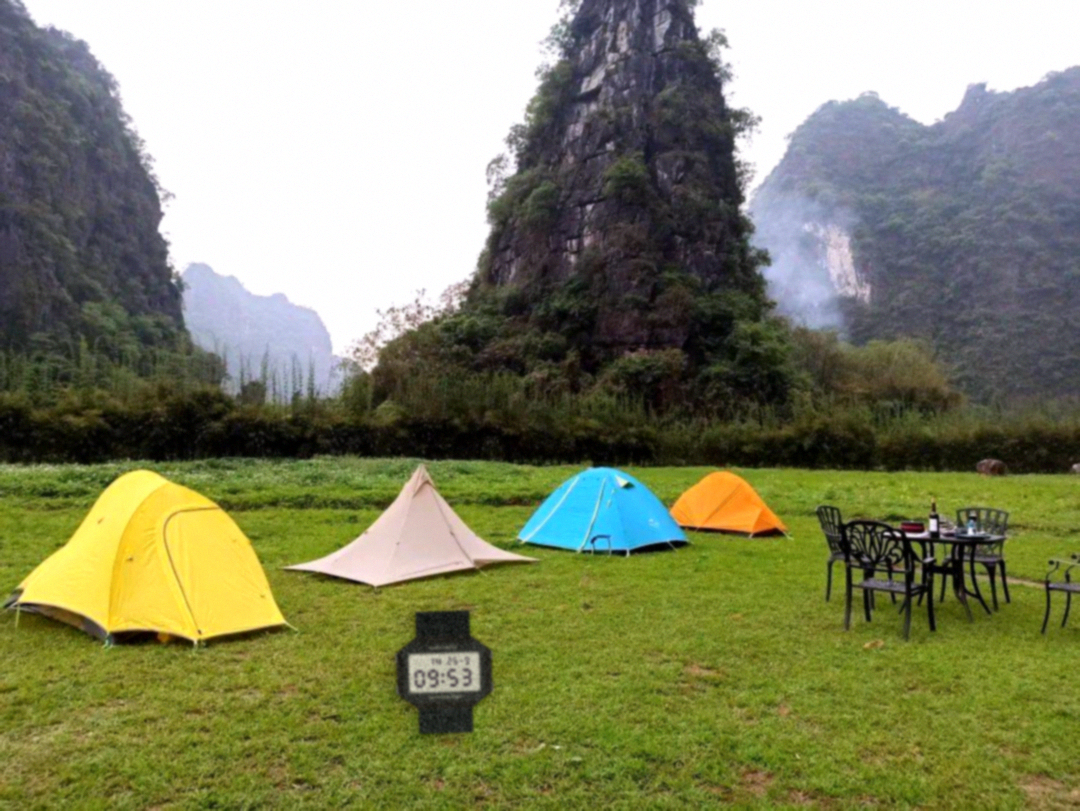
9:53
